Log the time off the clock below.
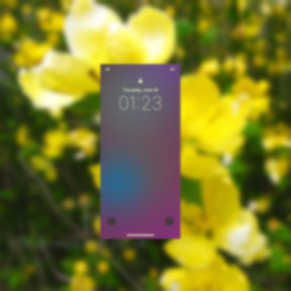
1:23
